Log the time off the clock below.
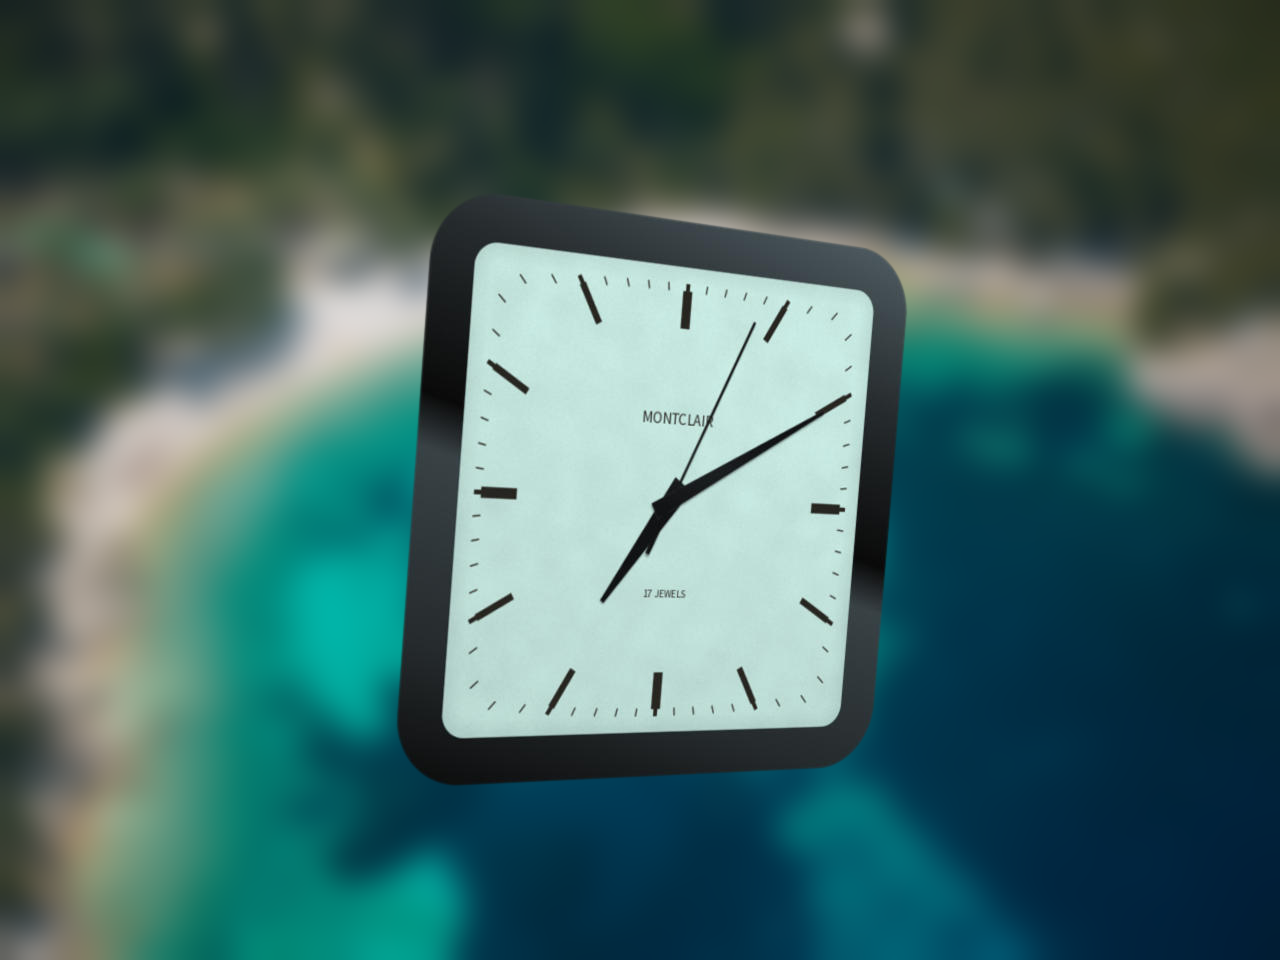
7:10:04
